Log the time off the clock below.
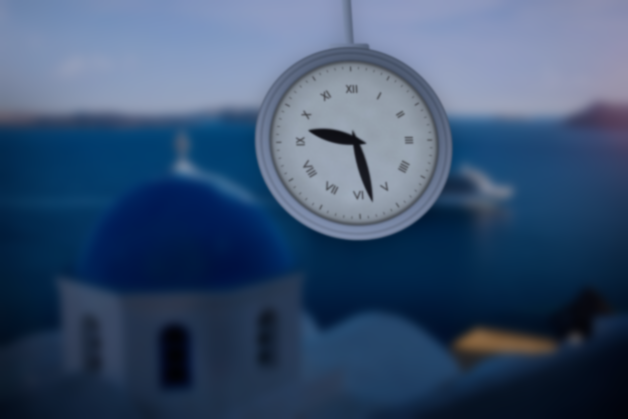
9:28
